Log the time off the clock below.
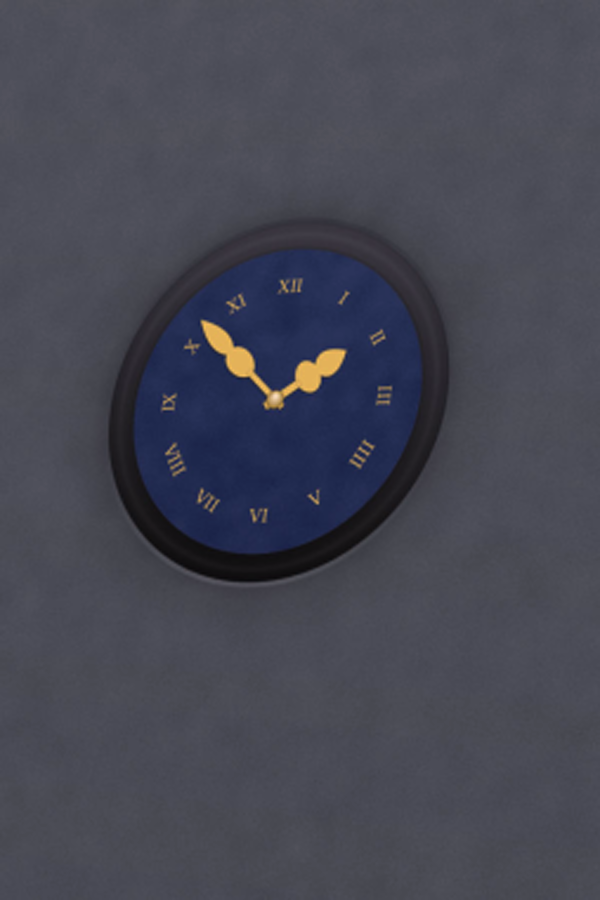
1:52
